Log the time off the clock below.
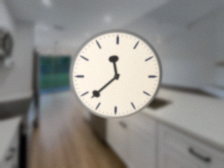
11:38
